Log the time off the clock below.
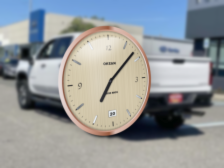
7:08
